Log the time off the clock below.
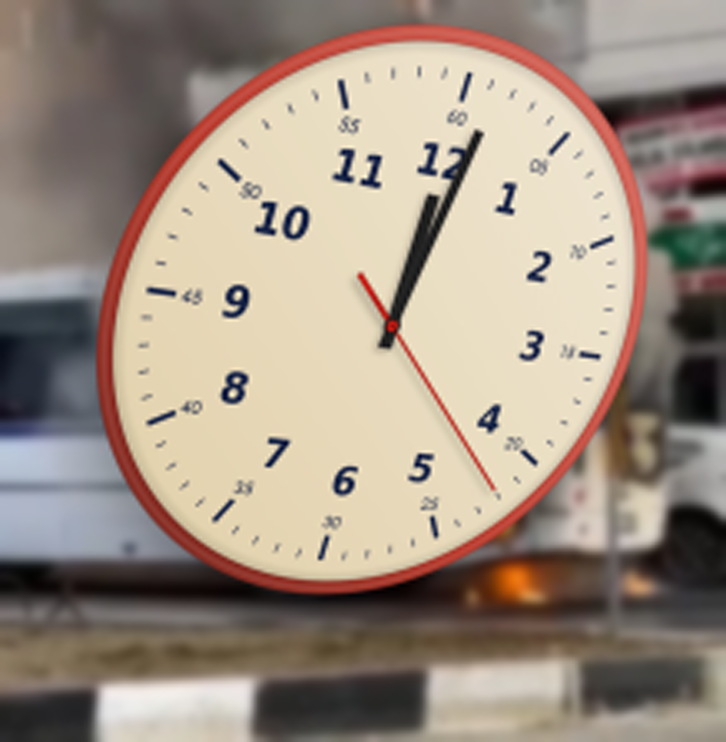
12:01:22
